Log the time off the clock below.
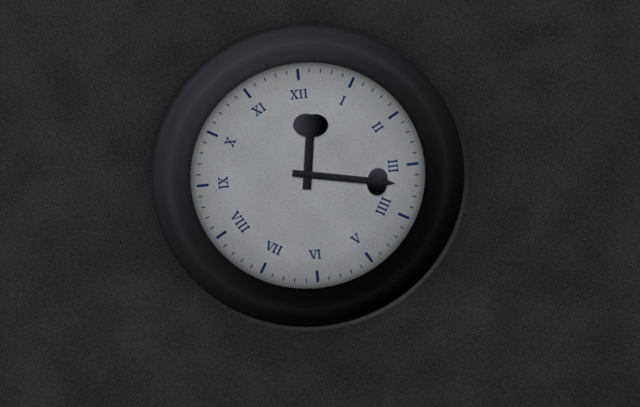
12:17
